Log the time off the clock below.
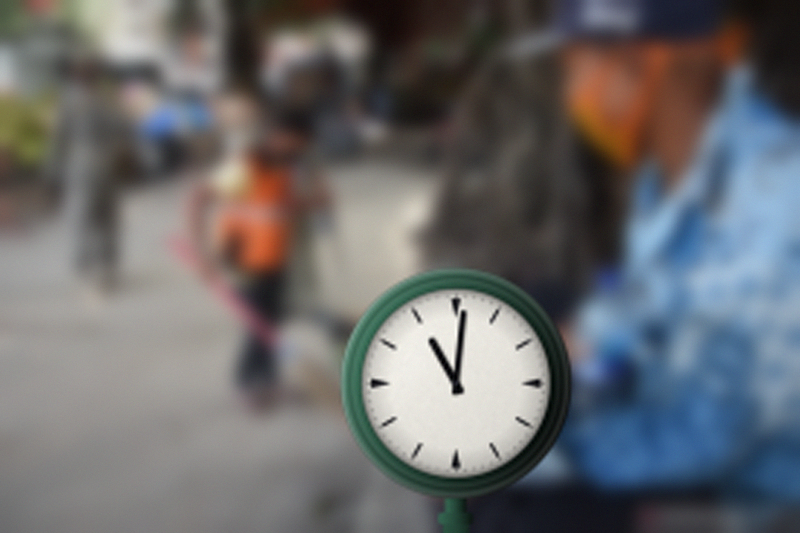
11:01
